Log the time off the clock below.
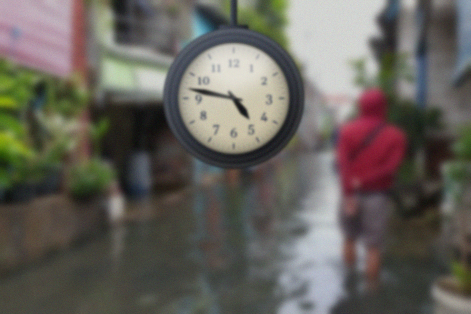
4:47
